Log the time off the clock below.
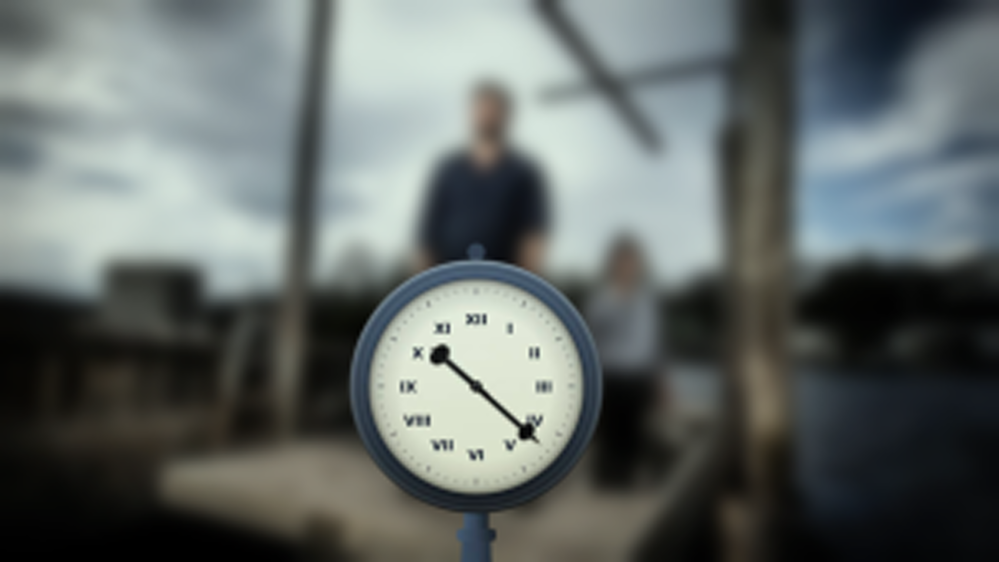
10:22
